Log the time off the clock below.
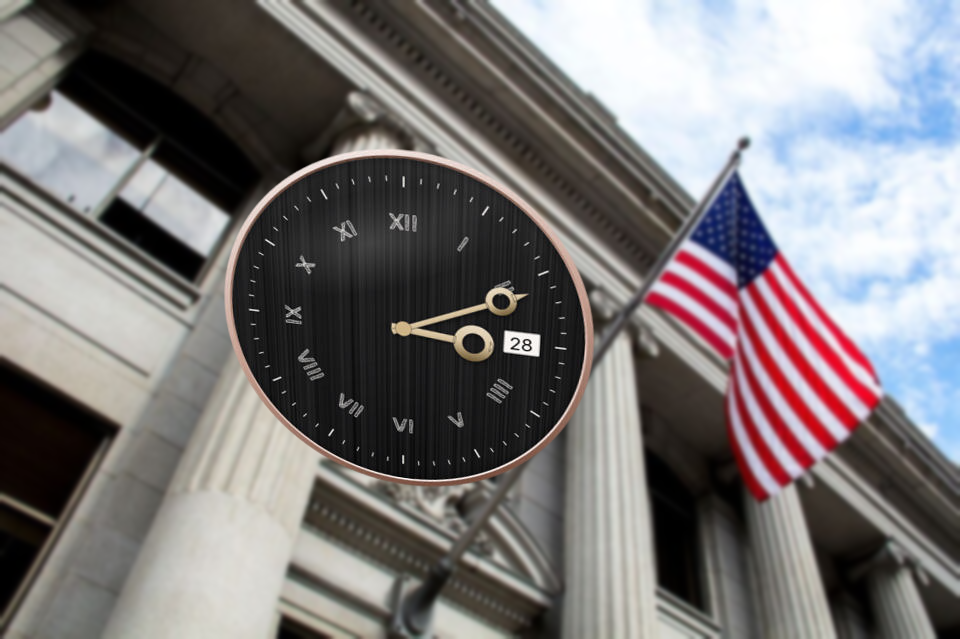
3:11
